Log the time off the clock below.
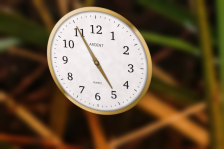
4:55
